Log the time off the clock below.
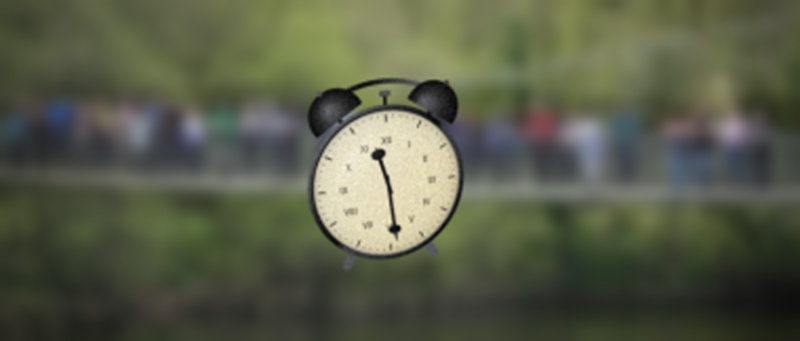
11:29
